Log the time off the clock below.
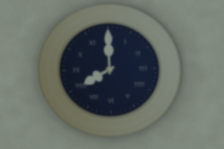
8:00
